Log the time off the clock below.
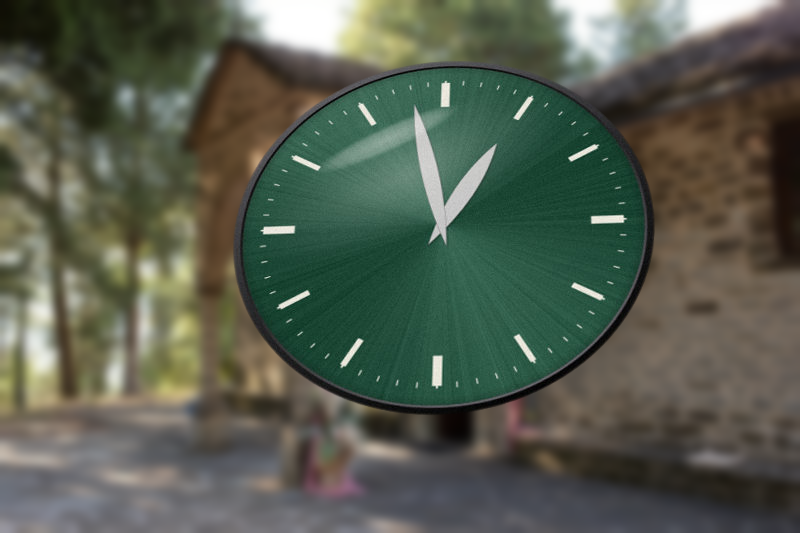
12:58
